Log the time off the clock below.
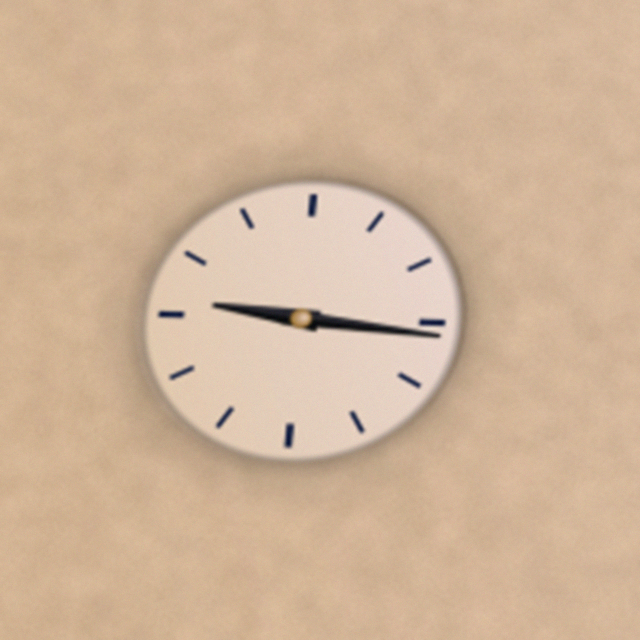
9:16
